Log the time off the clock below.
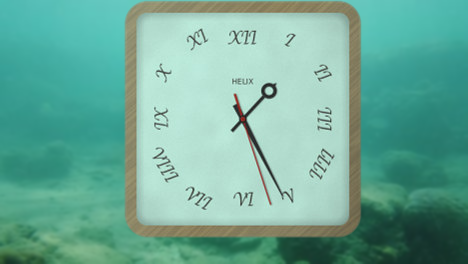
1:25:27
